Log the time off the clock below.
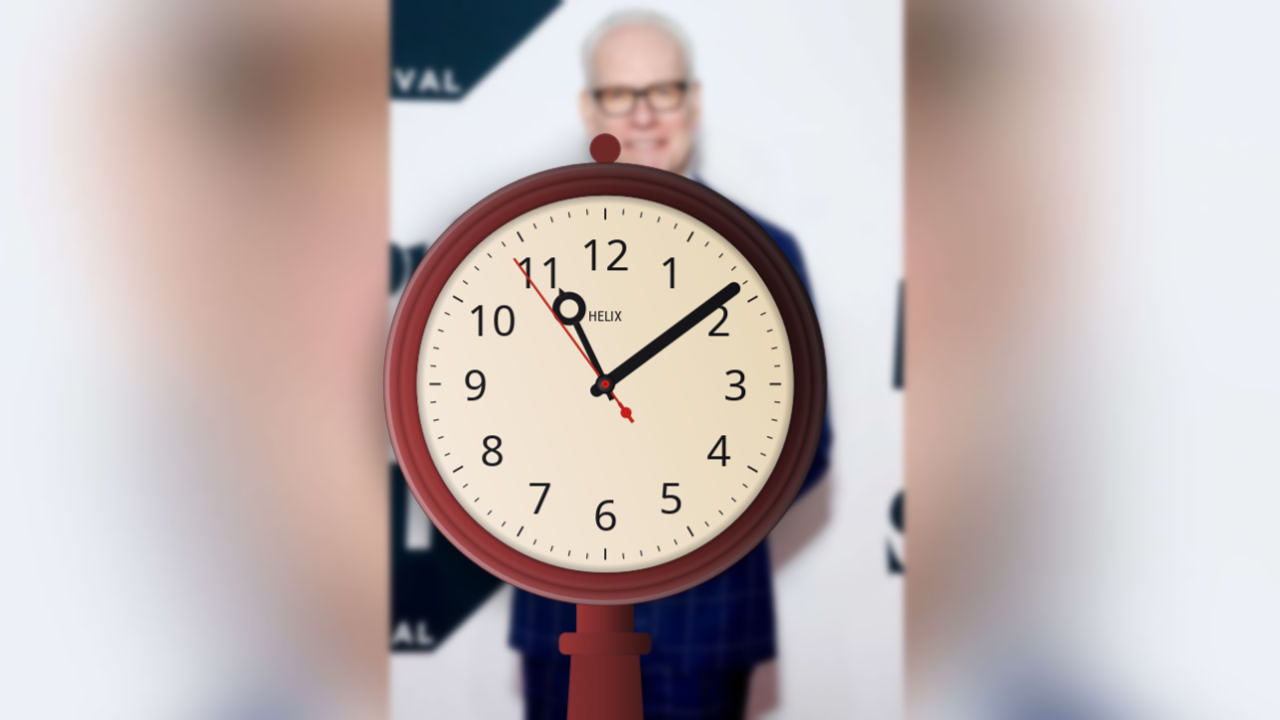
11:08:54
